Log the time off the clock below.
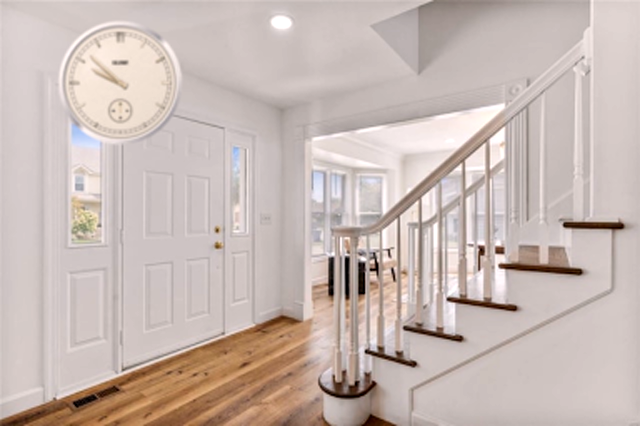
9:52
